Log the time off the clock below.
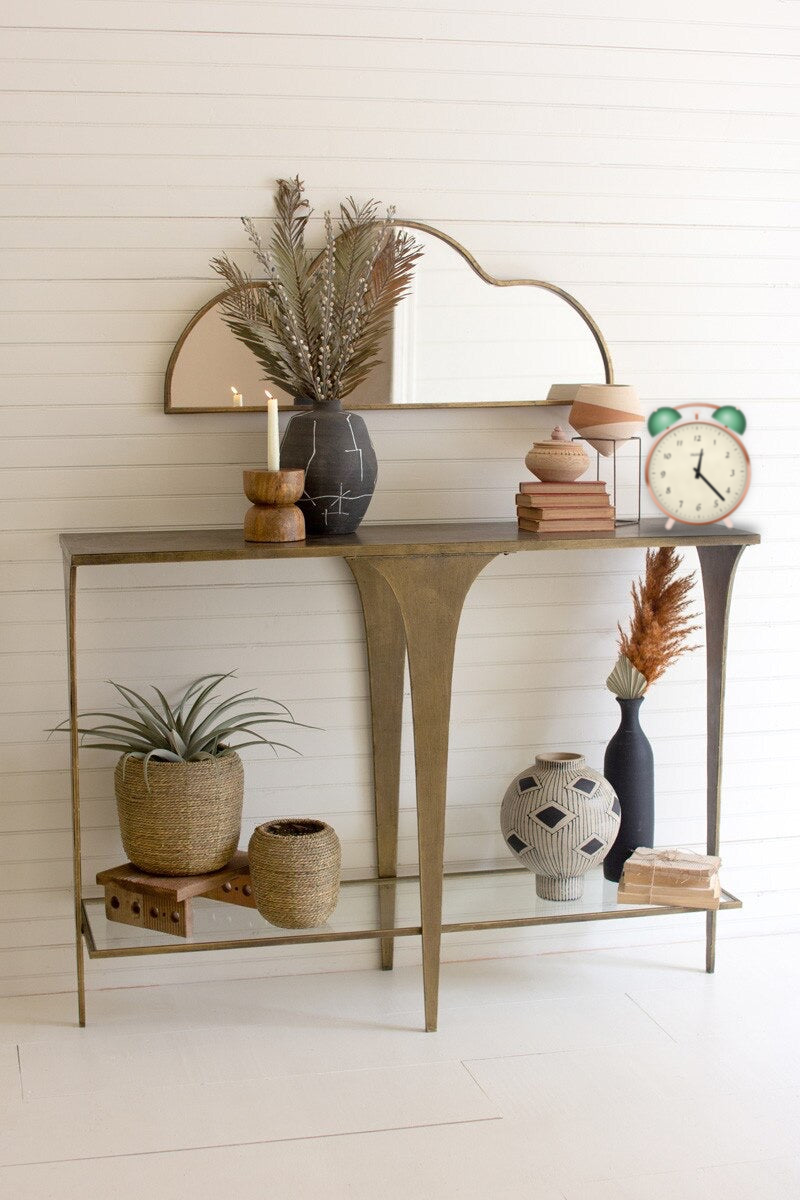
12:23
